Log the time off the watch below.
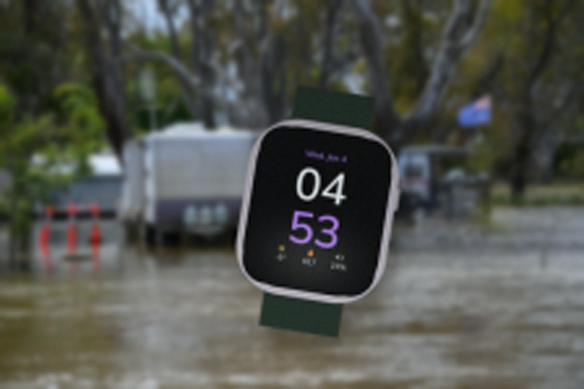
4:53
